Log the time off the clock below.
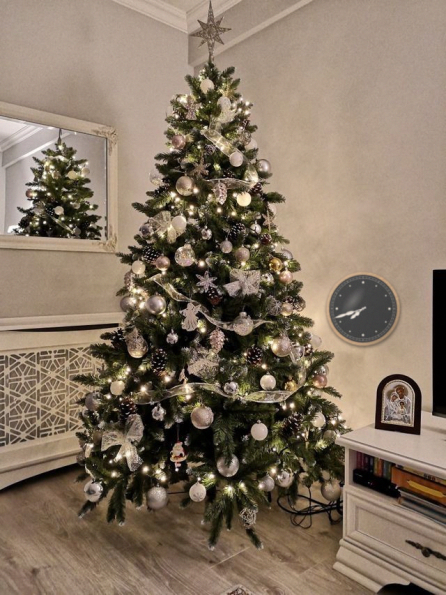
7:42
